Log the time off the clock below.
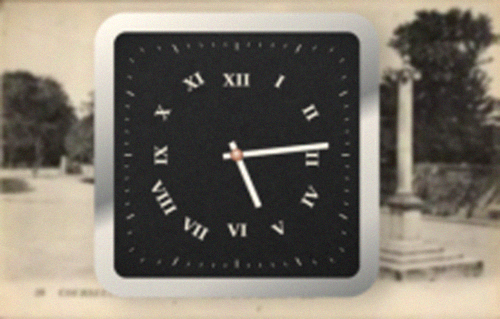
5:14
